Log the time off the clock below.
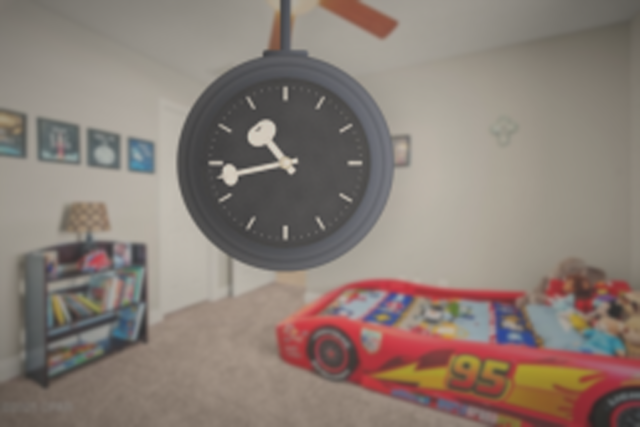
10:43
